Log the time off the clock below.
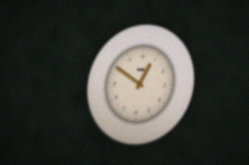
12:50
